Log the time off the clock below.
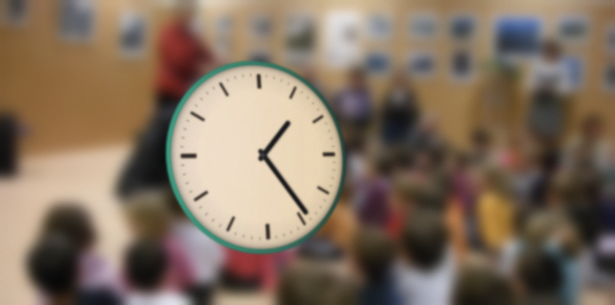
1:24
